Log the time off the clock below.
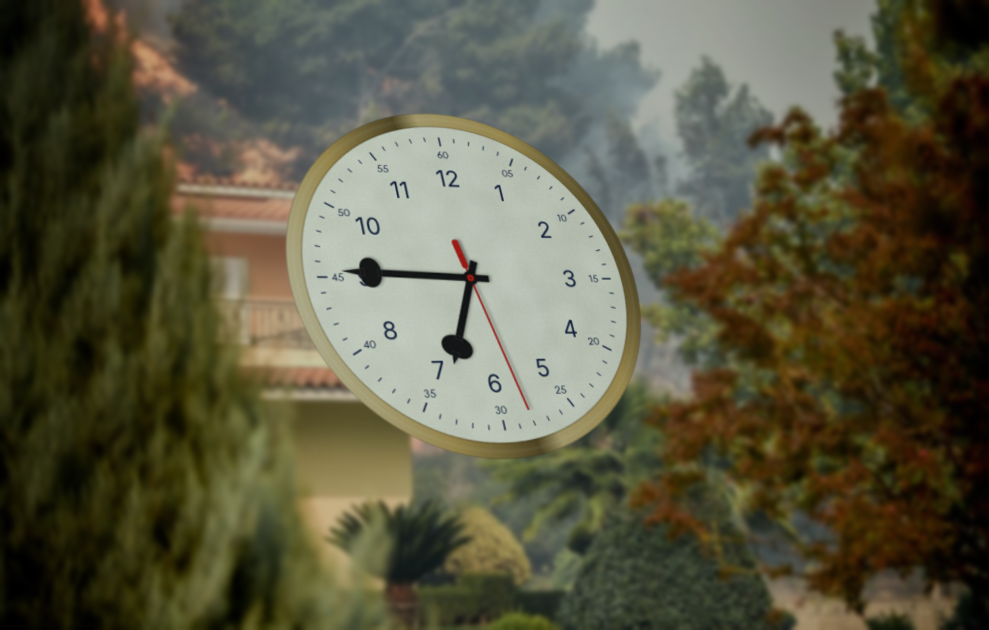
6:45:28
